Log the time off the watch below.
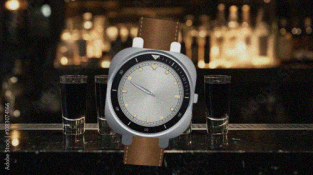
9:49
